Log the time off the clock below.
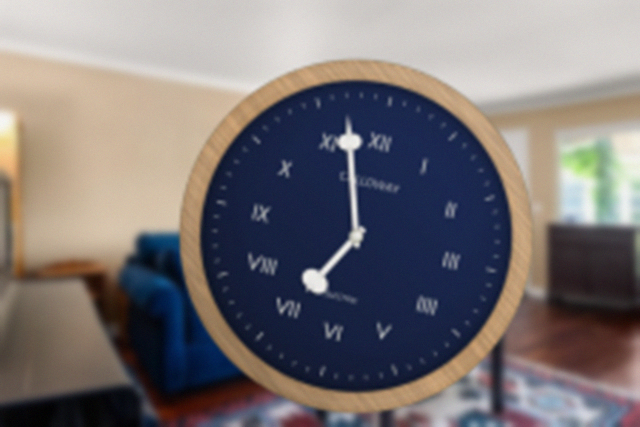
6:57
